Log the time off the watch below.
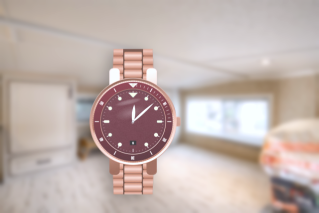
12:08
